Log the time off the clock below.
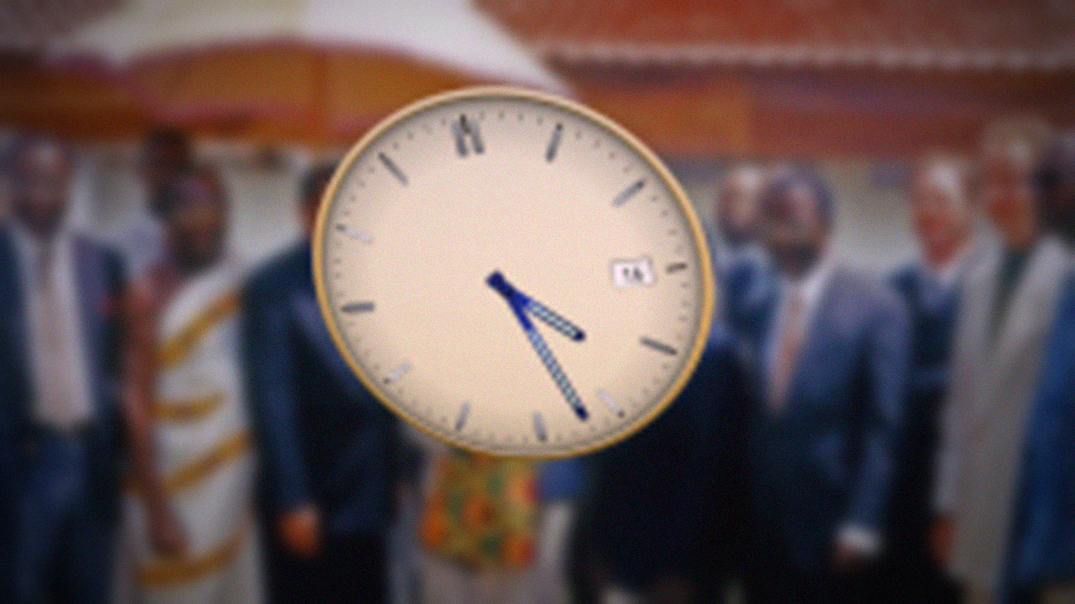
4:27
